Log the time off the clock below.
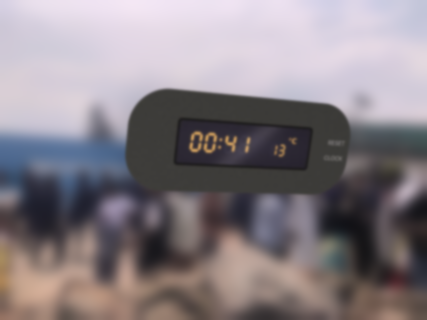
0:41
